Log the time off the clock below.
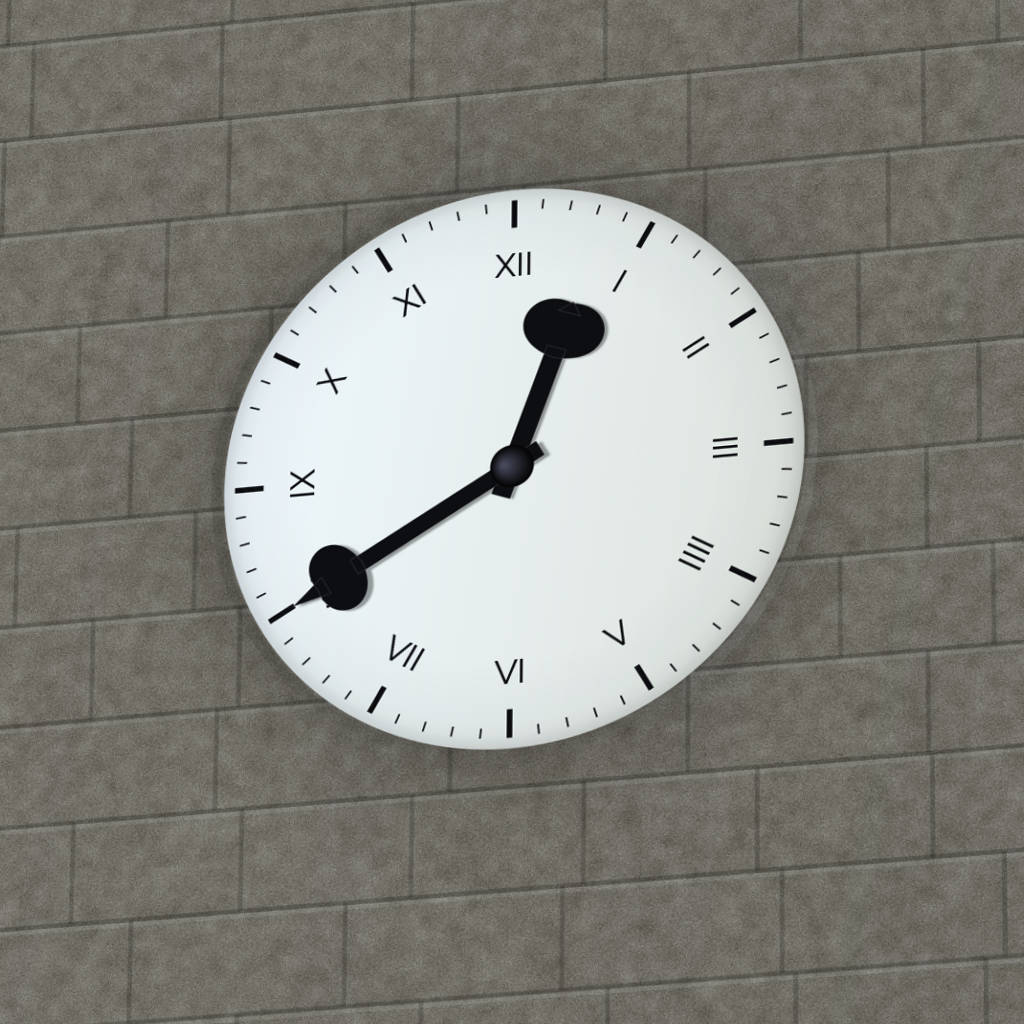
12:40
